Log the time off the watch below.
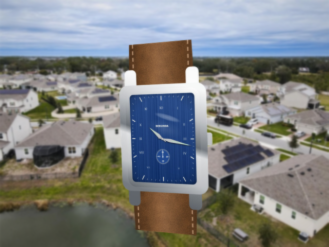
10:17
